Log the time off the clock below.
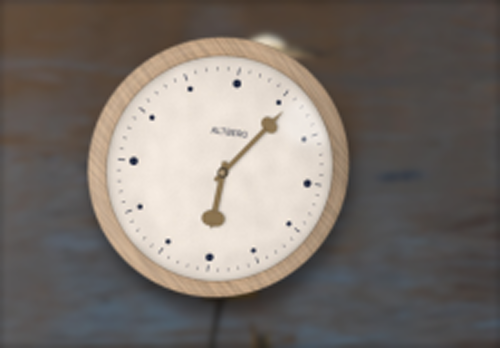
6:06
